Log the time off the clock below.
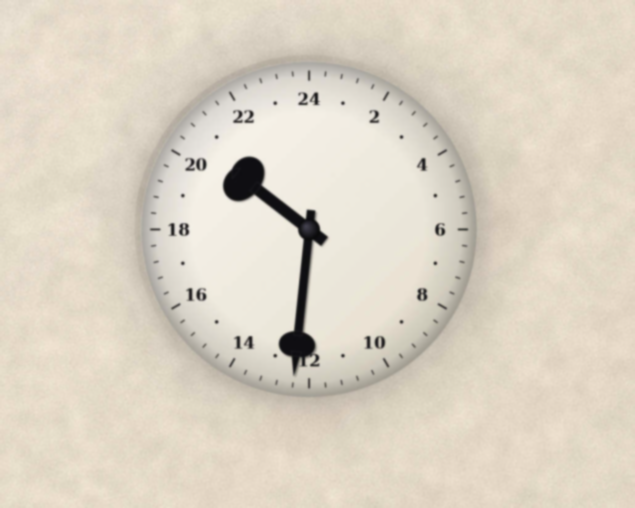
20:31
